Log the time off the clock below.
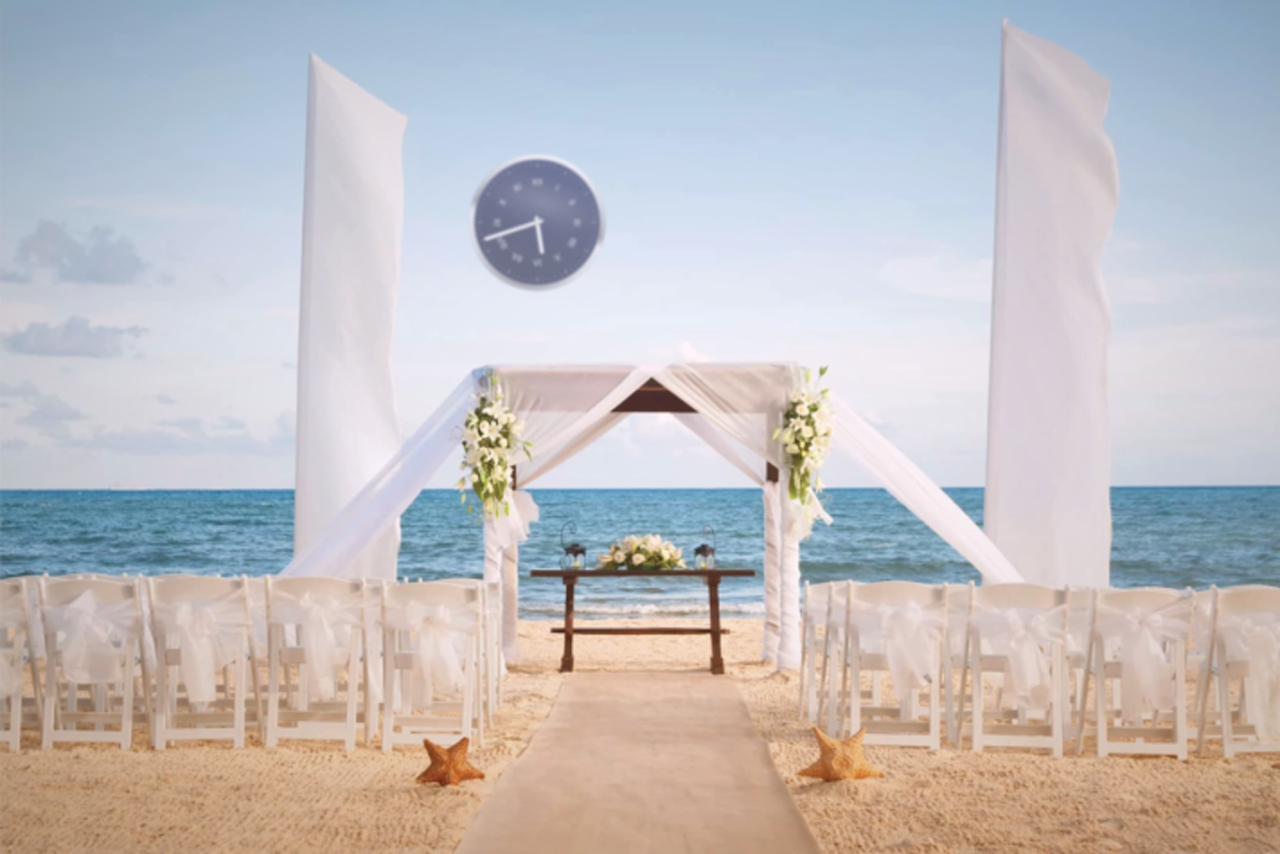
5:42
